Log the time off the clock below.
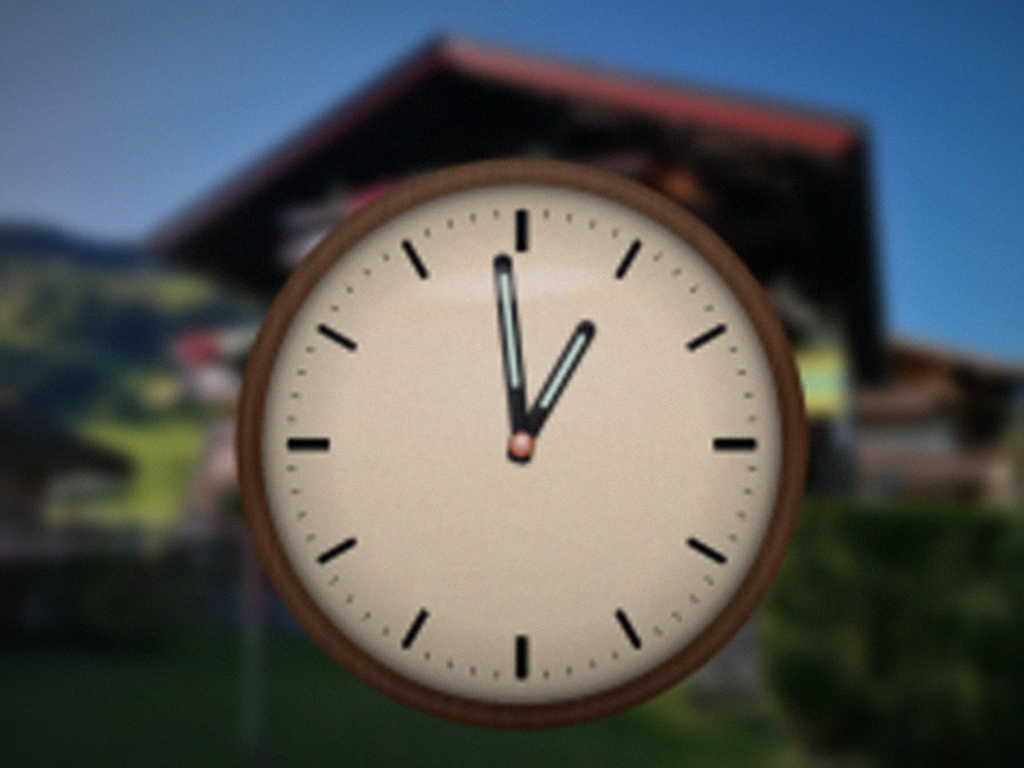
12:59
